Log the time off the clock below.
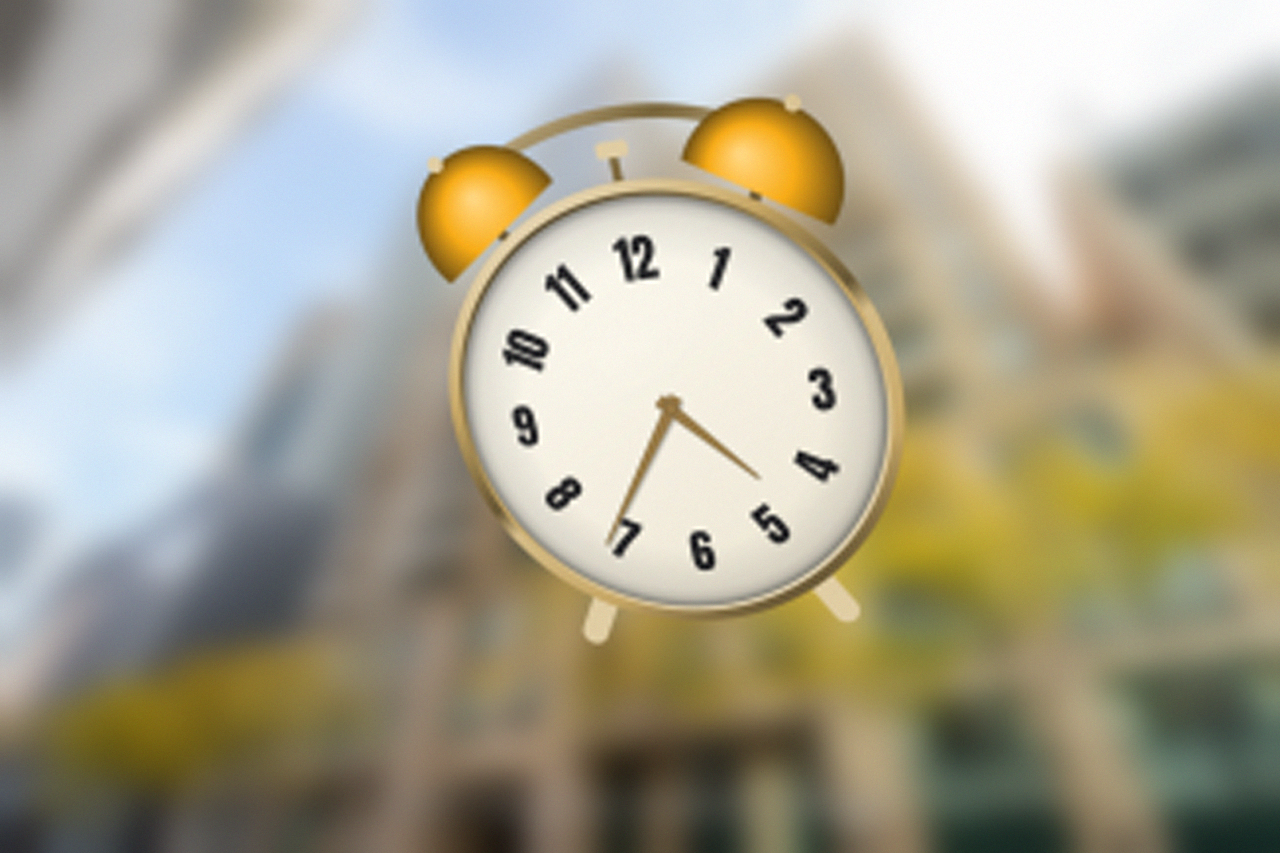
4:36
